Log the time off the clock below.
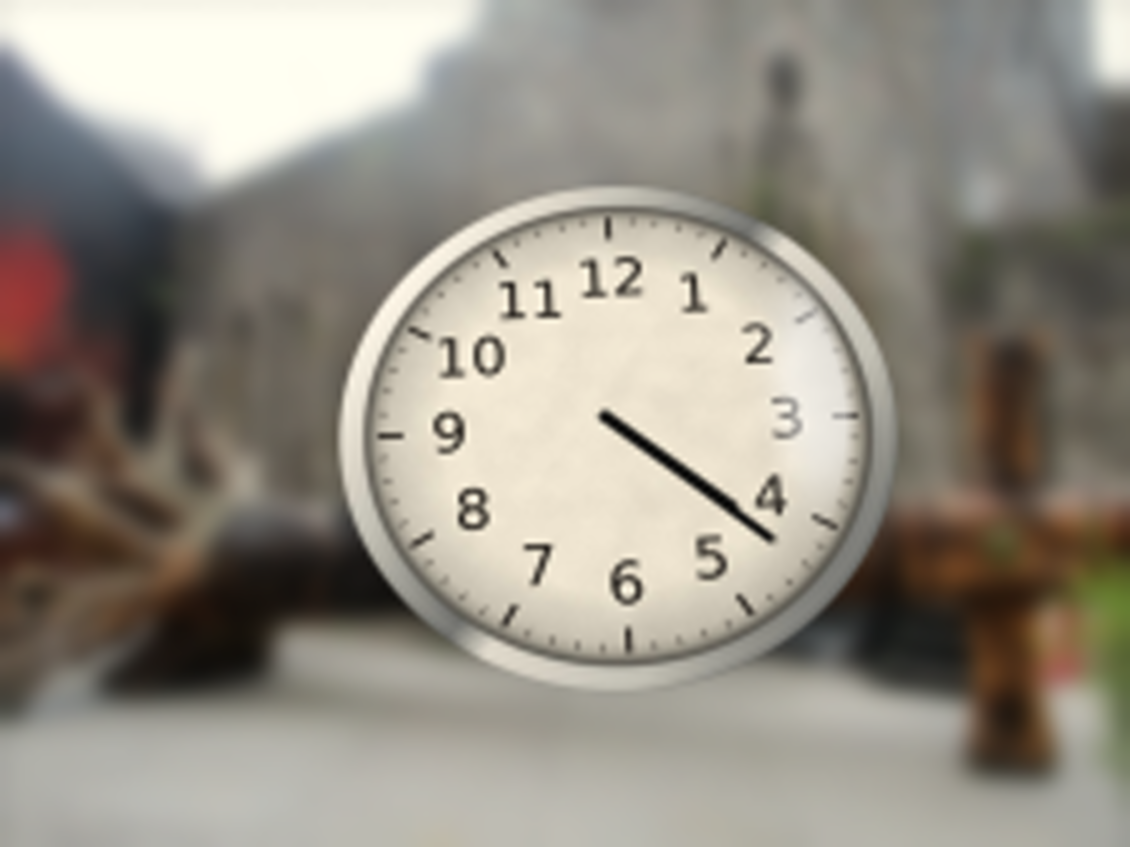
4:22
